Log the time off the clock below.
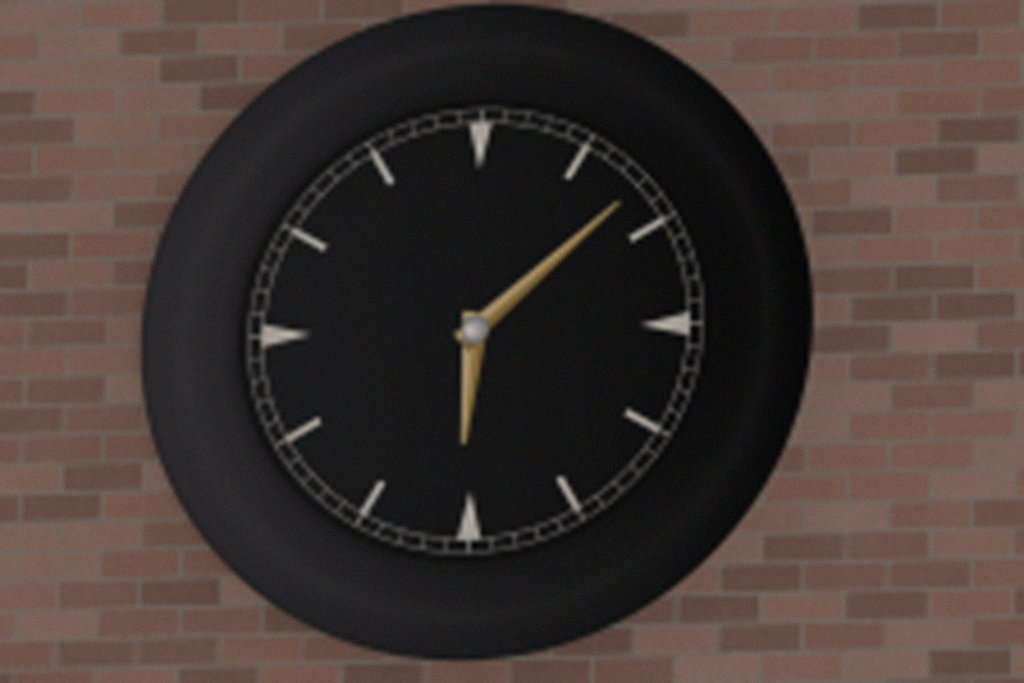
6:08
